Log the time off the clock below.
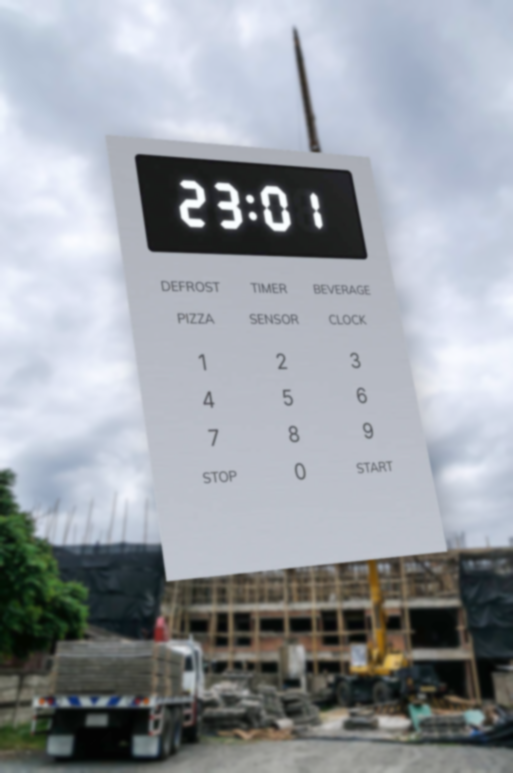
23:01
